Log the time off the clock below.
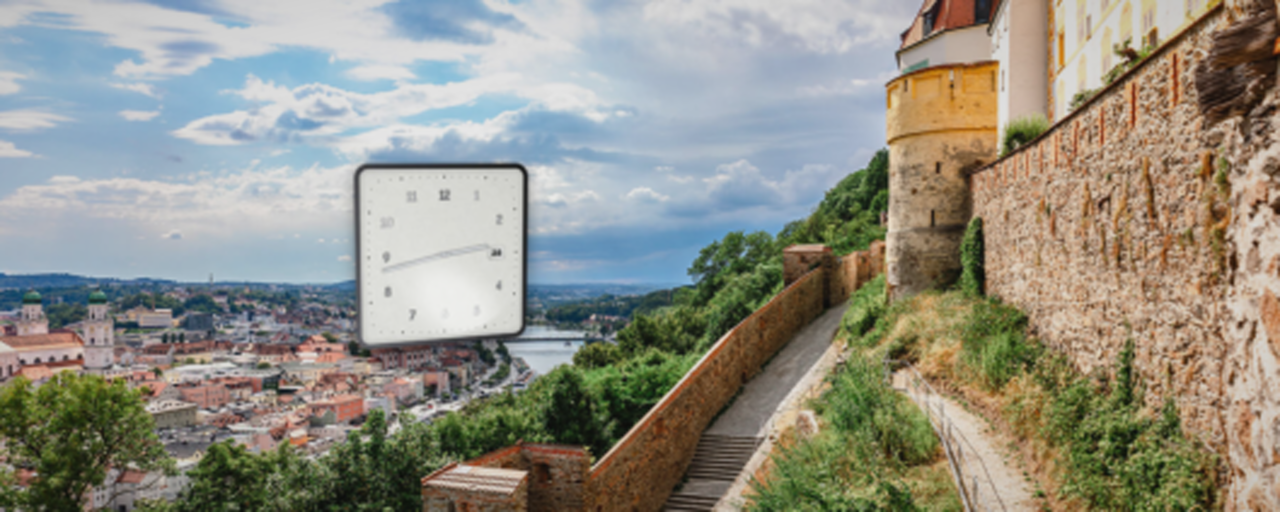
2:43
